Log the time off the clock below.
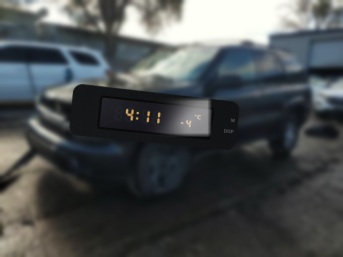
4:11
